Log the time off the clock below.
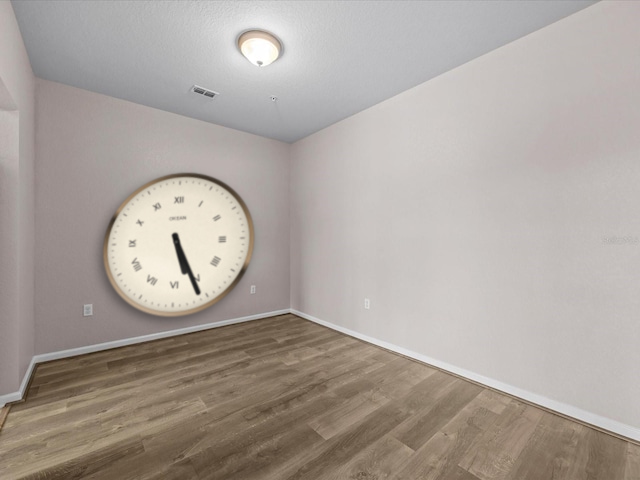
5:26
